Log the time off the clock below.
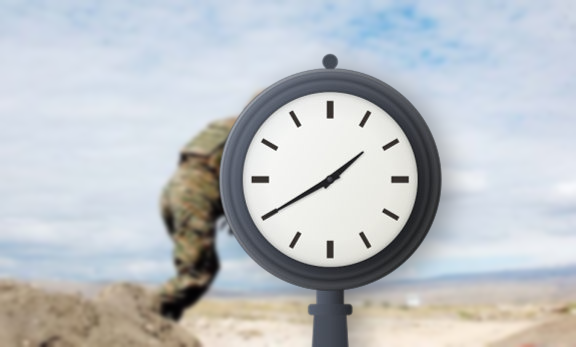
1:40
